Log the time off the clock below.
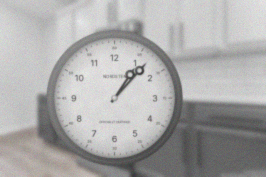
1:07
